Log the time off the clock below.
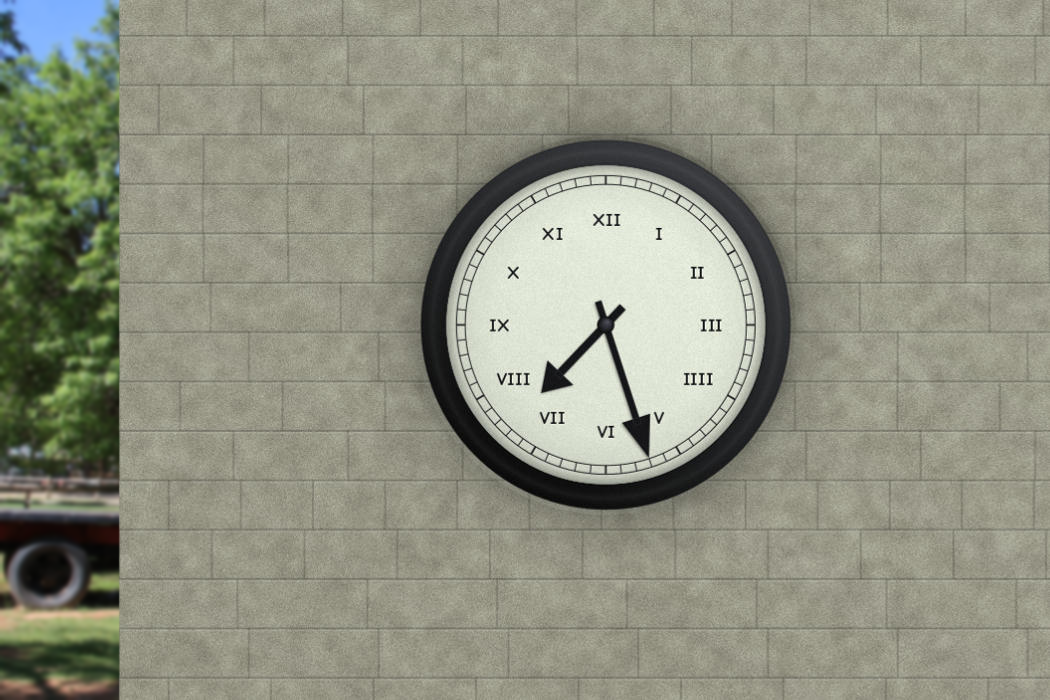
7:27
